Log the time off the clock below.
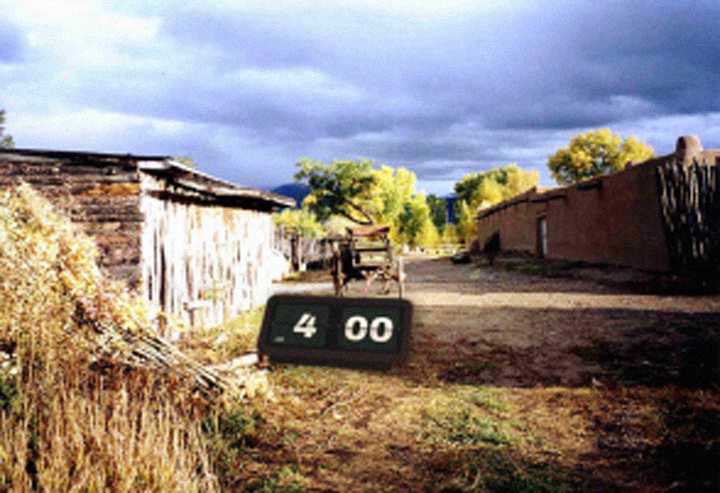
4:00
